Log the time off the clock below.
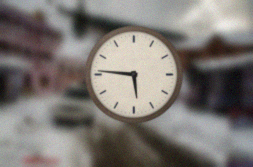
5:46
